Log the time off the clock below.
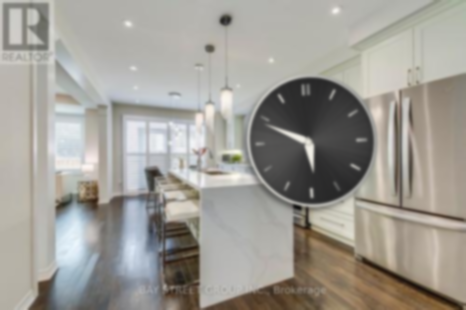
5:49
